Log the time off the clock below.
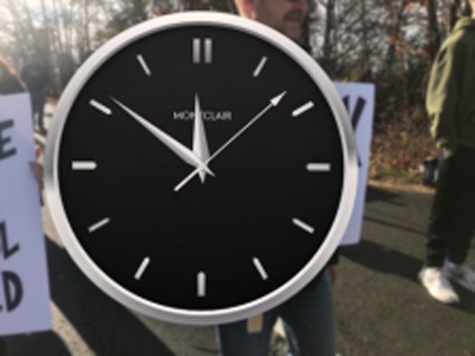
11:51:08
